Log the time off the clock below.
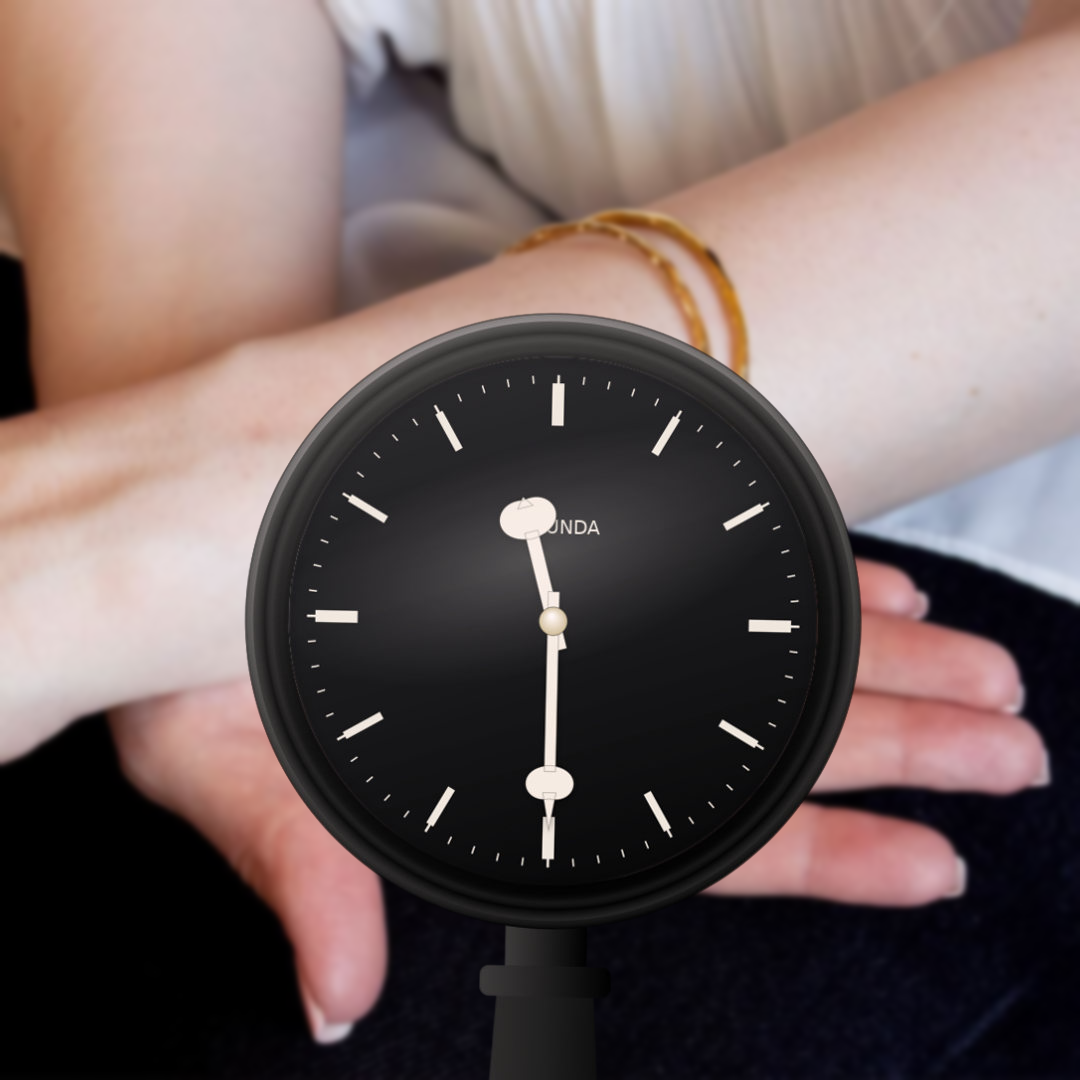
11:30
